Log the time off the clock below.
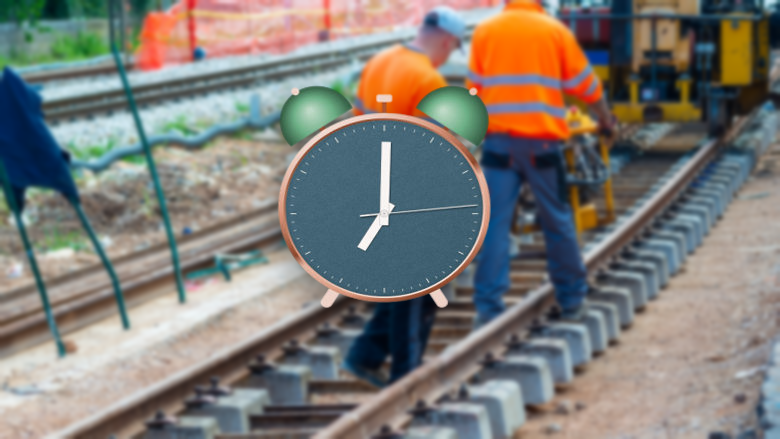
7:00:14
